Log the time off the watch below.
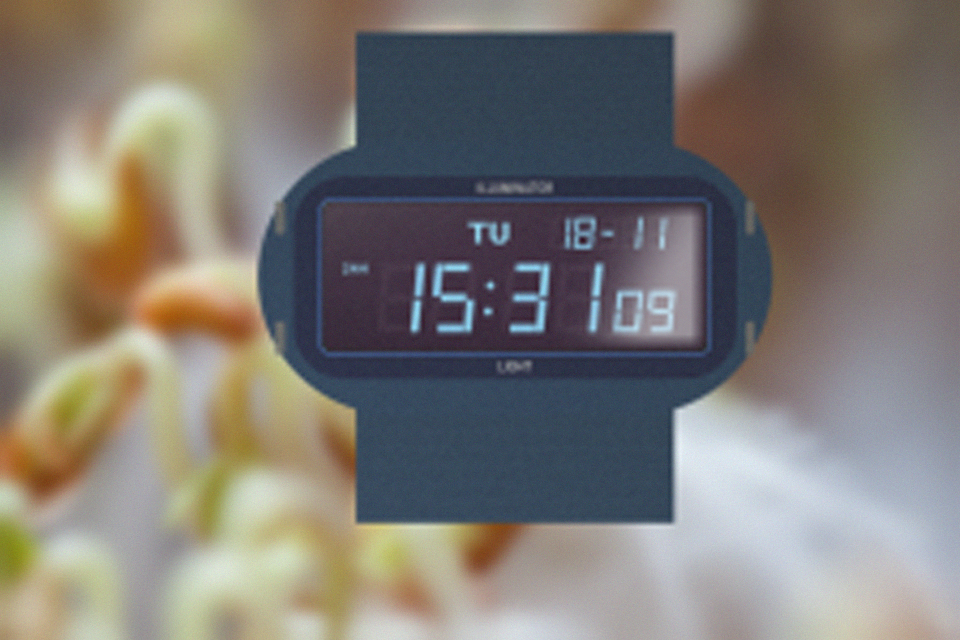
15:31:09
